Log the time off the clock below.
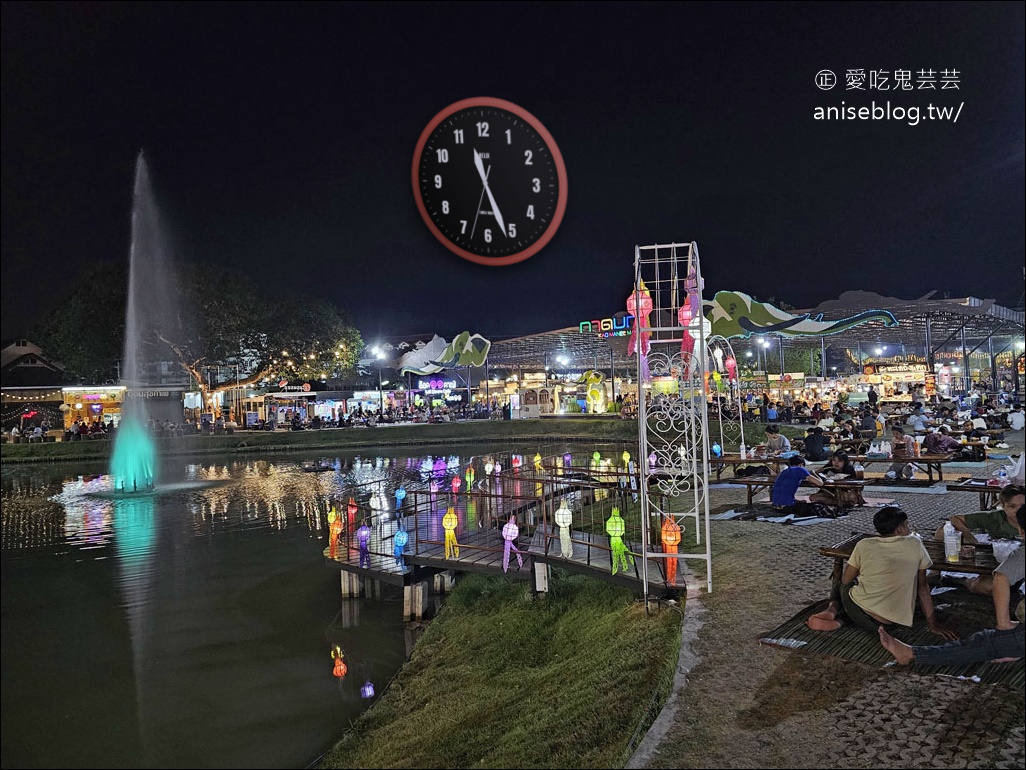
11:26:33
